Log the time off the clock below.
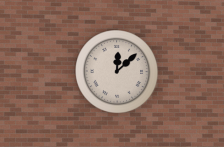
12:08
